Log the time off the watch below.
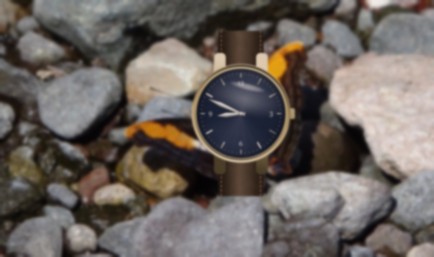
8:49
